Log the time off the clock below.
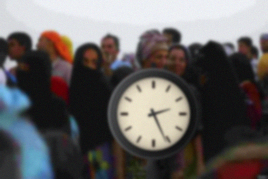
2:26
